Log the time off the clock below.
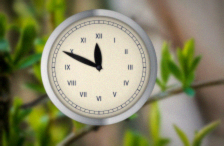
11:49
